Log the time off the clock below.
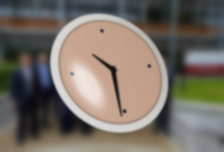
10:31
